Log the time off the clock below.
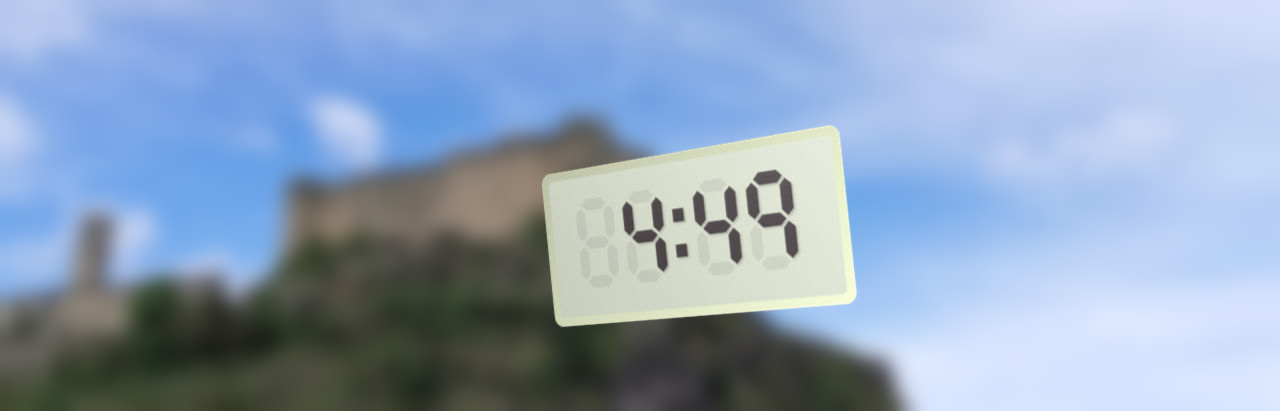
4:49
